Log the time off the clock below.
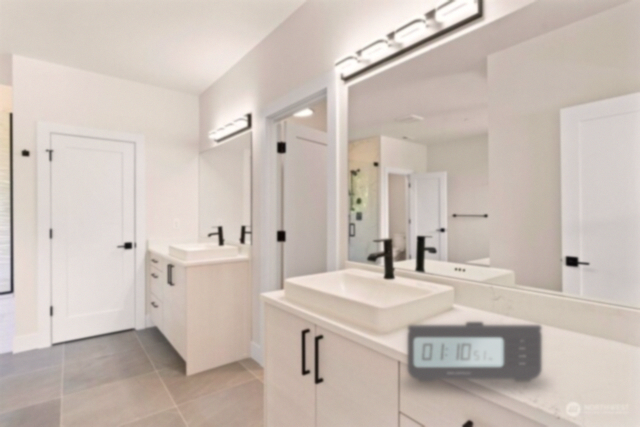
1:10
